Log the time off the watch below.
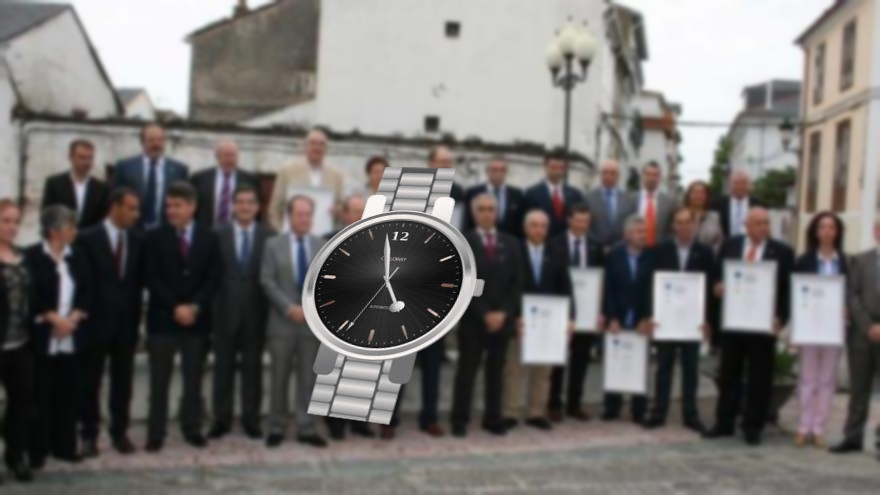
4:57:34
